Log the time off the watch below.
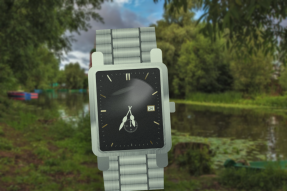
5:35
